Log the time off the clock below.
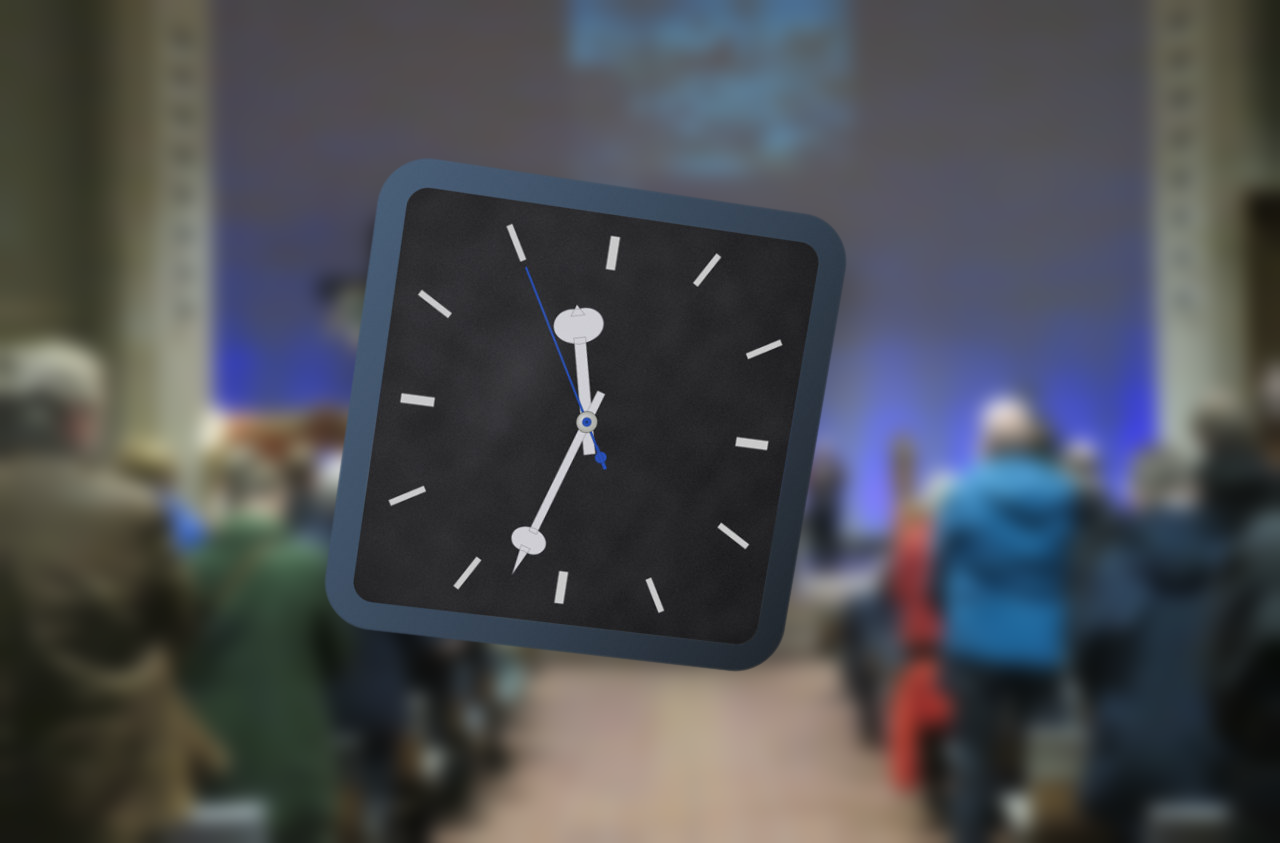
11:32:55
